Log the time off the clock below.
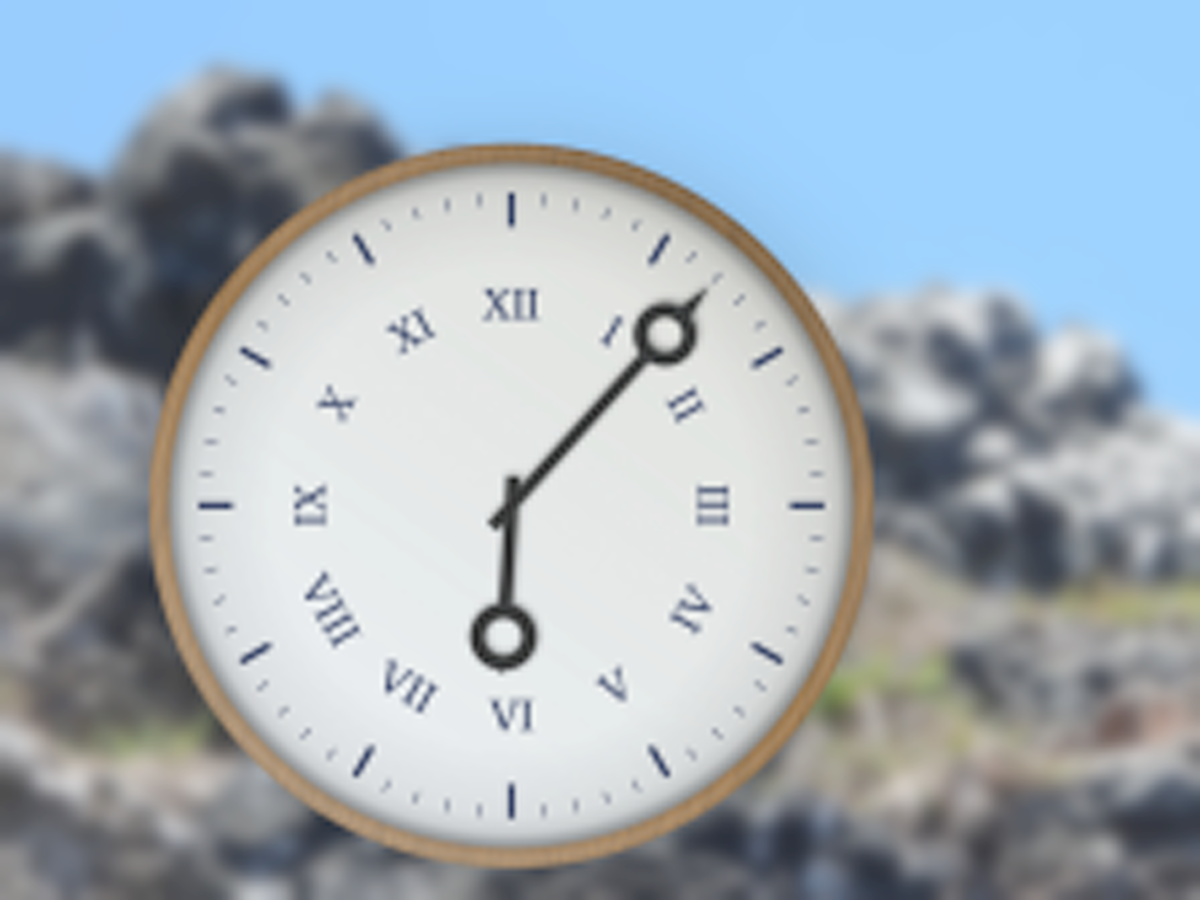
6:07
